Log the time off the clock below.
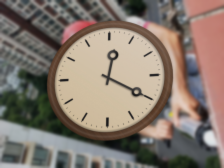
12:20
